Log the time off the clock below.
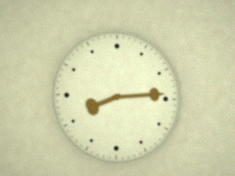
8:14
